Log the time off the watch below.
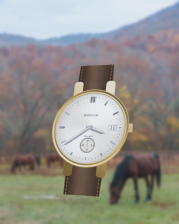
3:39
